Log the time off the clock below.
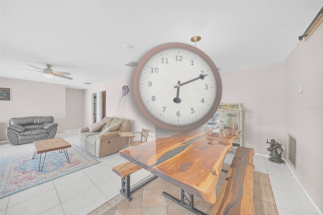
6:11
